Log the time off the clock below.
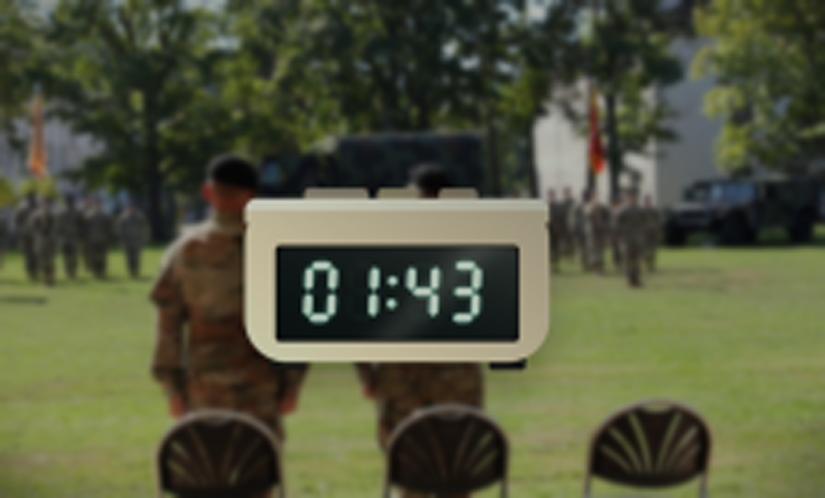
1:43
